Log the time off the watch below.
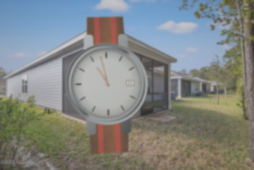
10:58
